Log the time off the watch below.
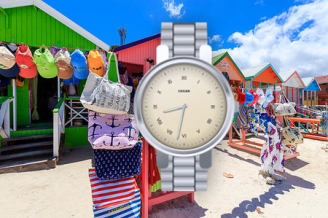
8:32
